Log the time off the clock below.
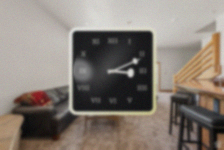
3:11
